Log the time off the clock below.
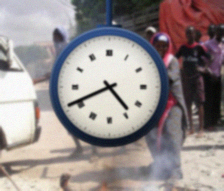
4:41
